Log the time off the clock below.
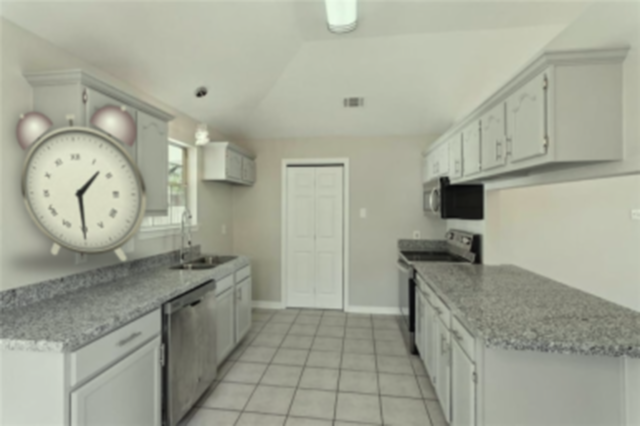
1:30
